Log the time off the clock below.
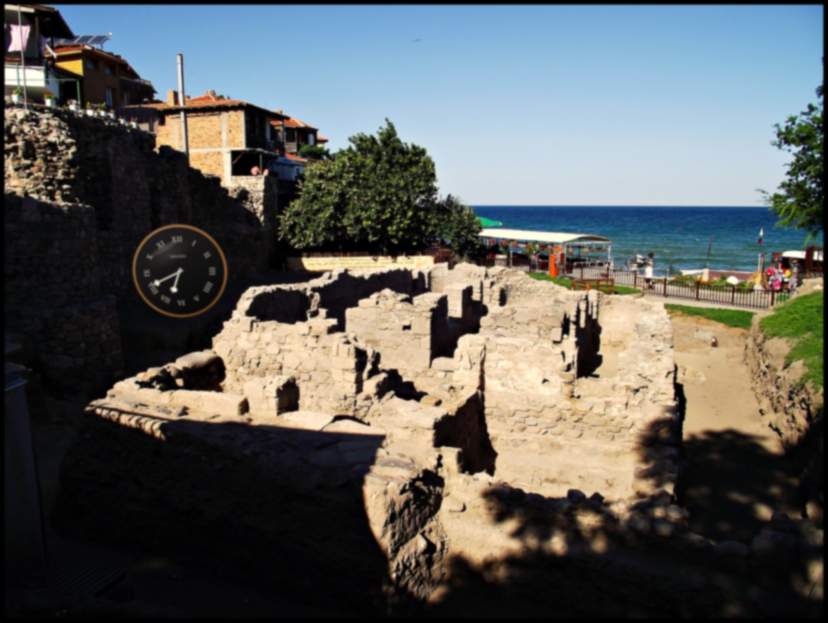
6:41
